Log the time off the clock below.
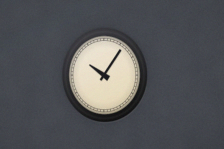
10:06
